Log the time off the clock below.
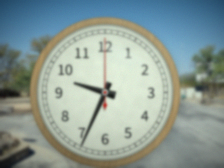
9:34:00
